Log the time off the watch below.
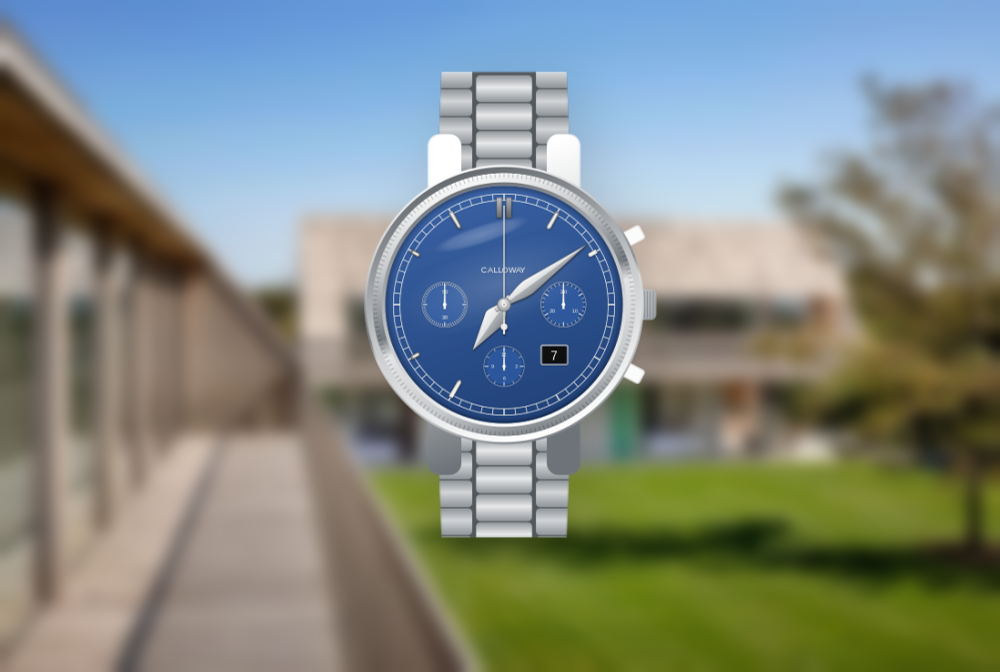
7:09
